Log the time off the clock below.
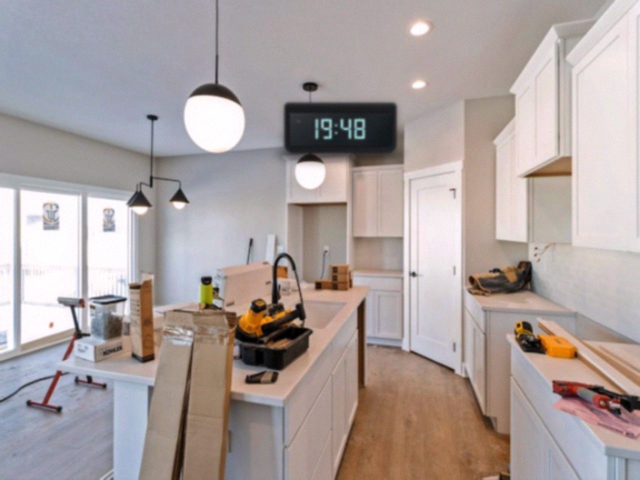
19:48
